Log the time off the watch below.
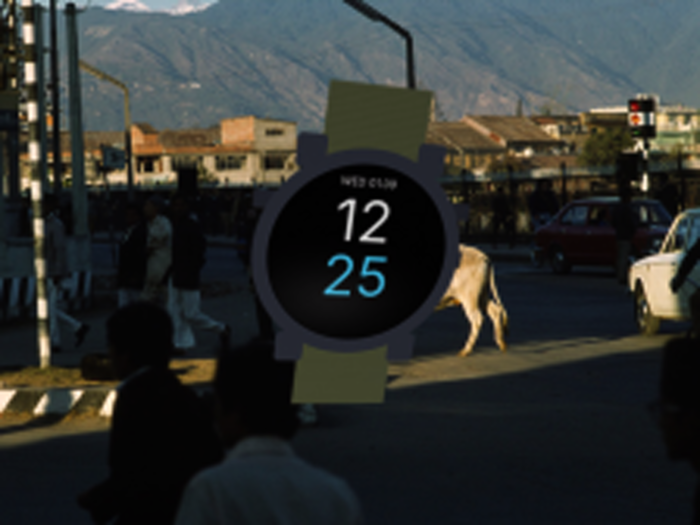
12:25
